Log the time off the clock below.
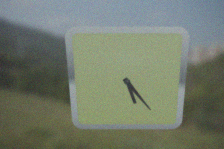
5:24
